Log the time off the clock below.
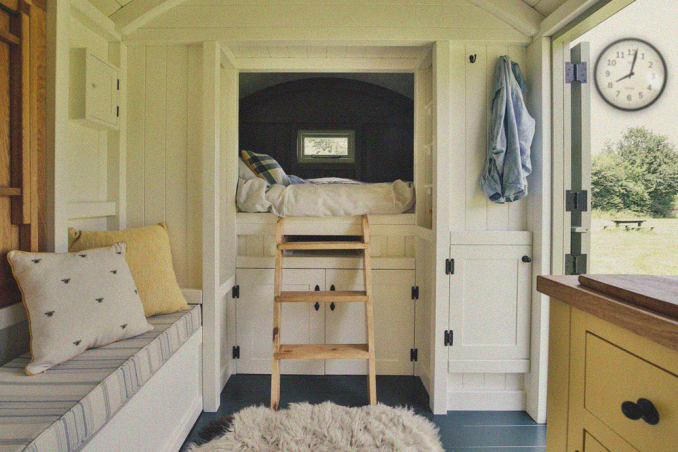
8:02
